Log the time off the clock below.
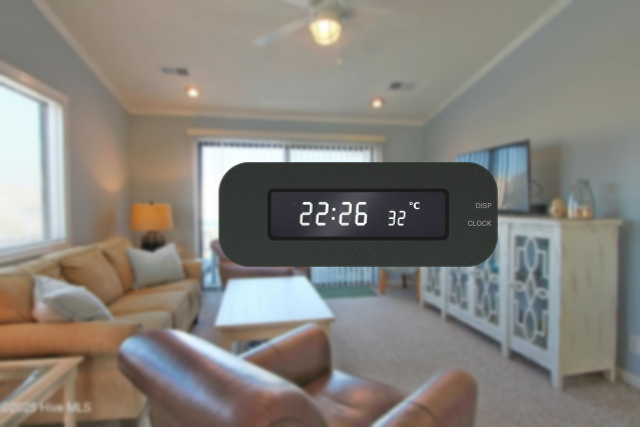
22:26
